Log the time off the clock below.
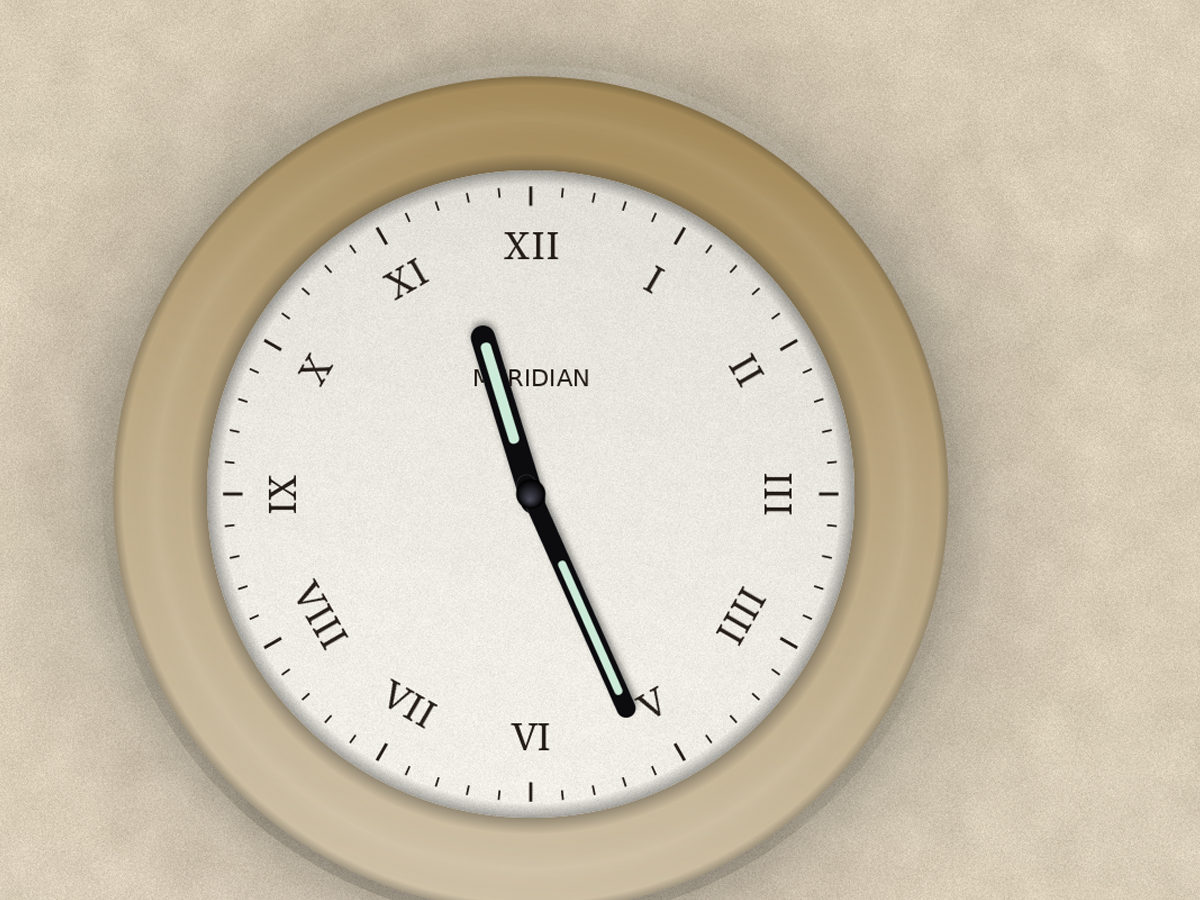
11:26
